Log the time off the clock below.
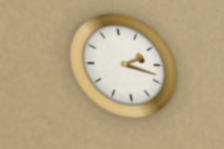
2:18
